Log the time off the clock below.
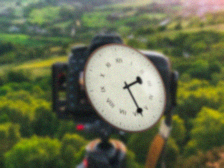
2:28
